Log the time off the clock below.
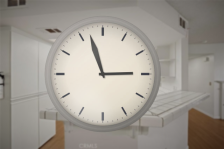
2:57
